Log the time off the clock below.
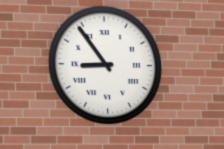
8:54
